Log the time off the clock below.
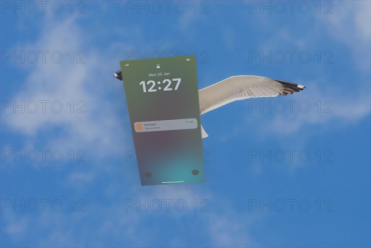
12:27
